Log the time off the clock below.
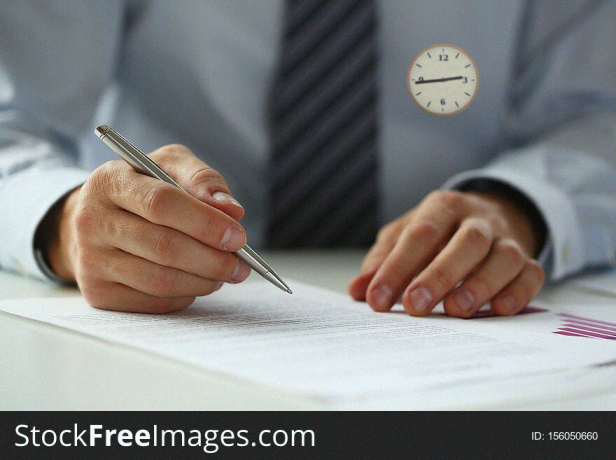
2:44
